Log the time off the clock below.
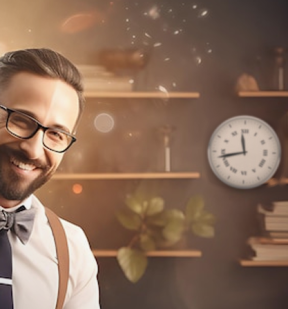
11:43
